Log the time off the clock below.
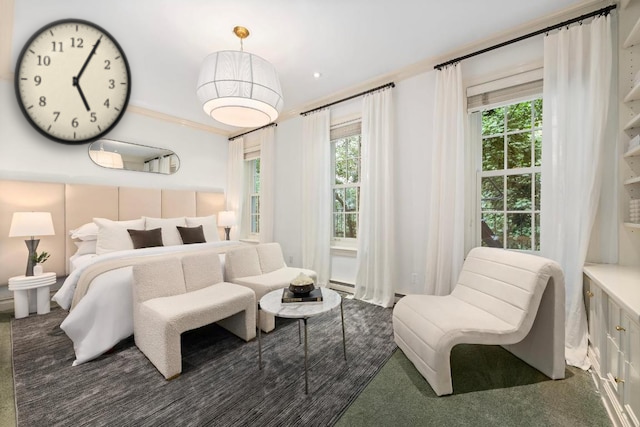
5:05
